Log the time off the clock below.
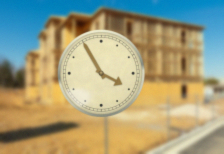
3:55
